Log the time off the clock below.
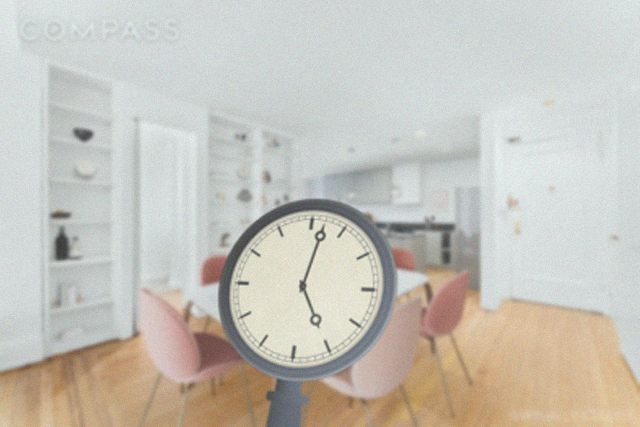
5:02
